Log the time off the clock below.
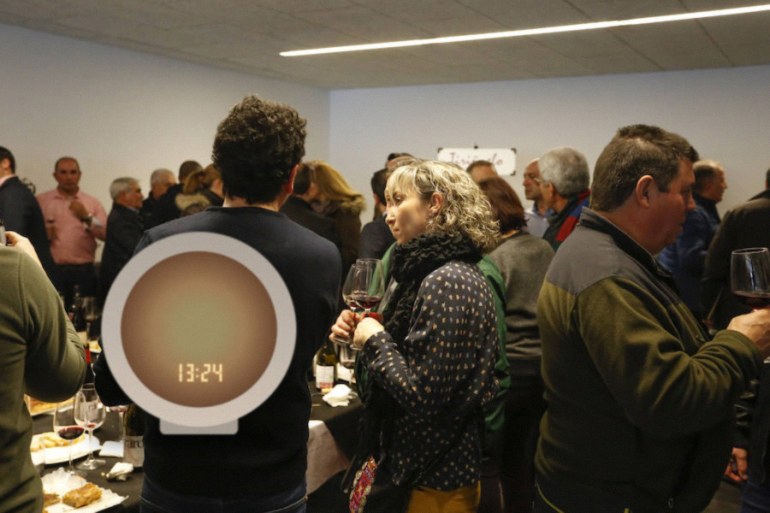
13:24
